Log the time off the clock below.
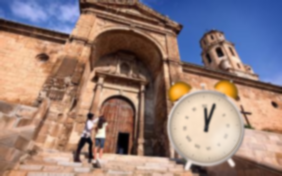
12:04
